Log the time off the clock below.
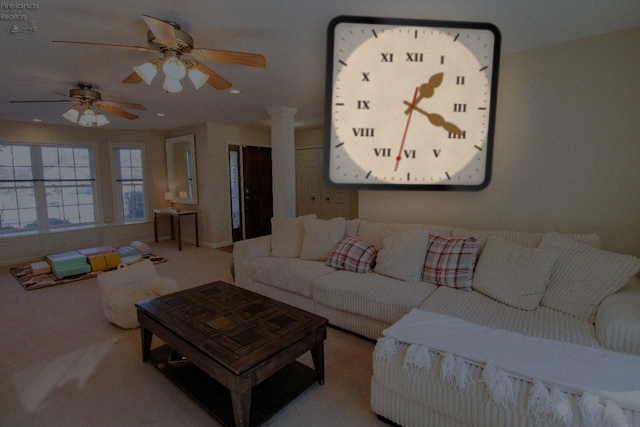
1:19:32
